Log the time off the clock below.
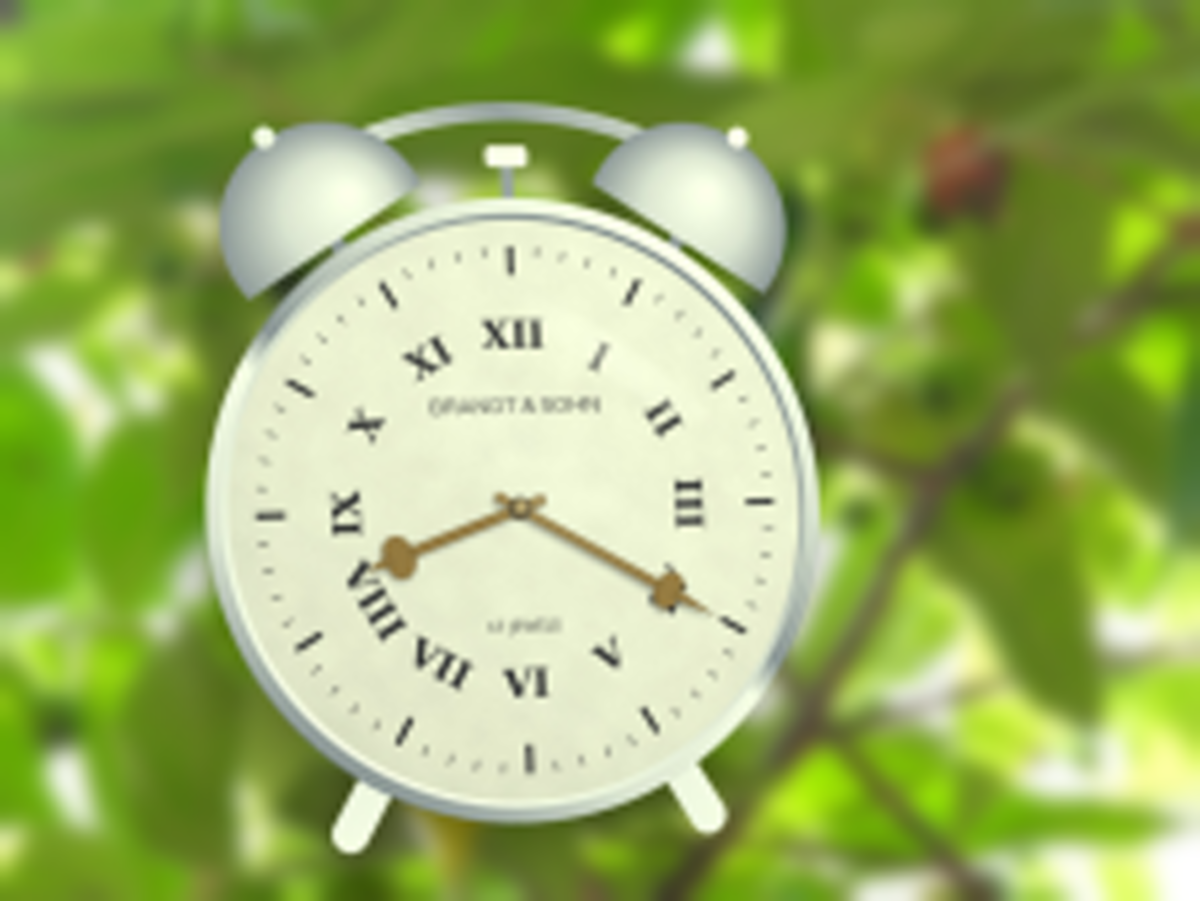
8:20
